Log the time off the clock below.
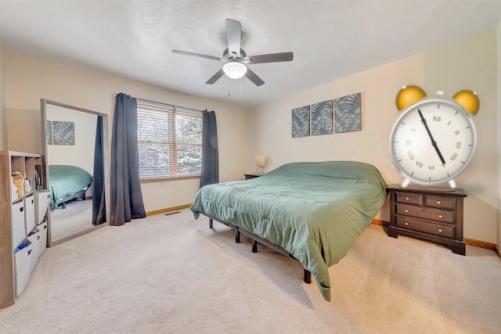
4:55
